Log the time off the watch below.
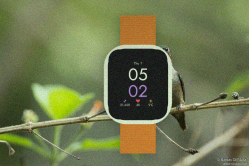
5:02
